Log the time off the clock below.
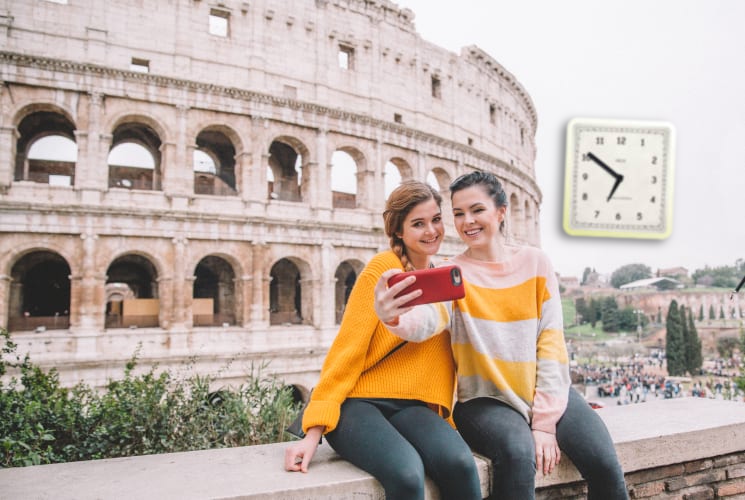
6:51
